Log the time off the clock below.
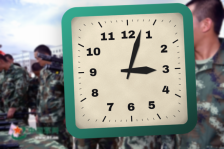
3:03
